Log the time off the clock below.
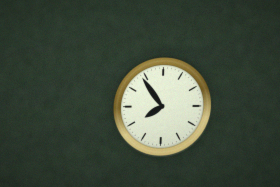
7:54
